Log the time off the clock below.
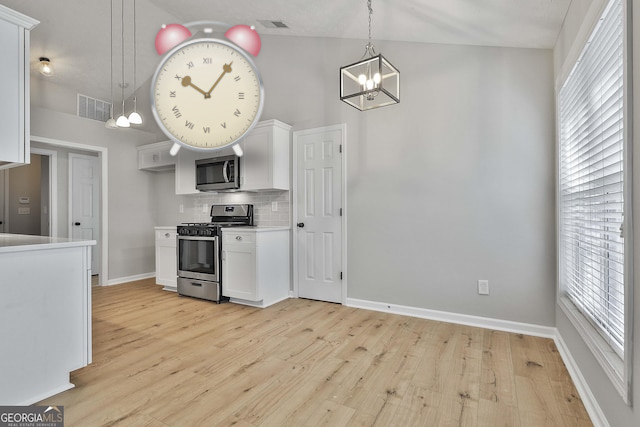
10:06
